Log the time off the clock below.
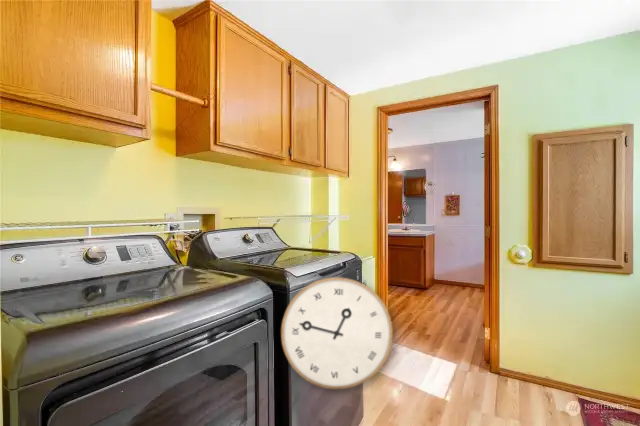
12:47
